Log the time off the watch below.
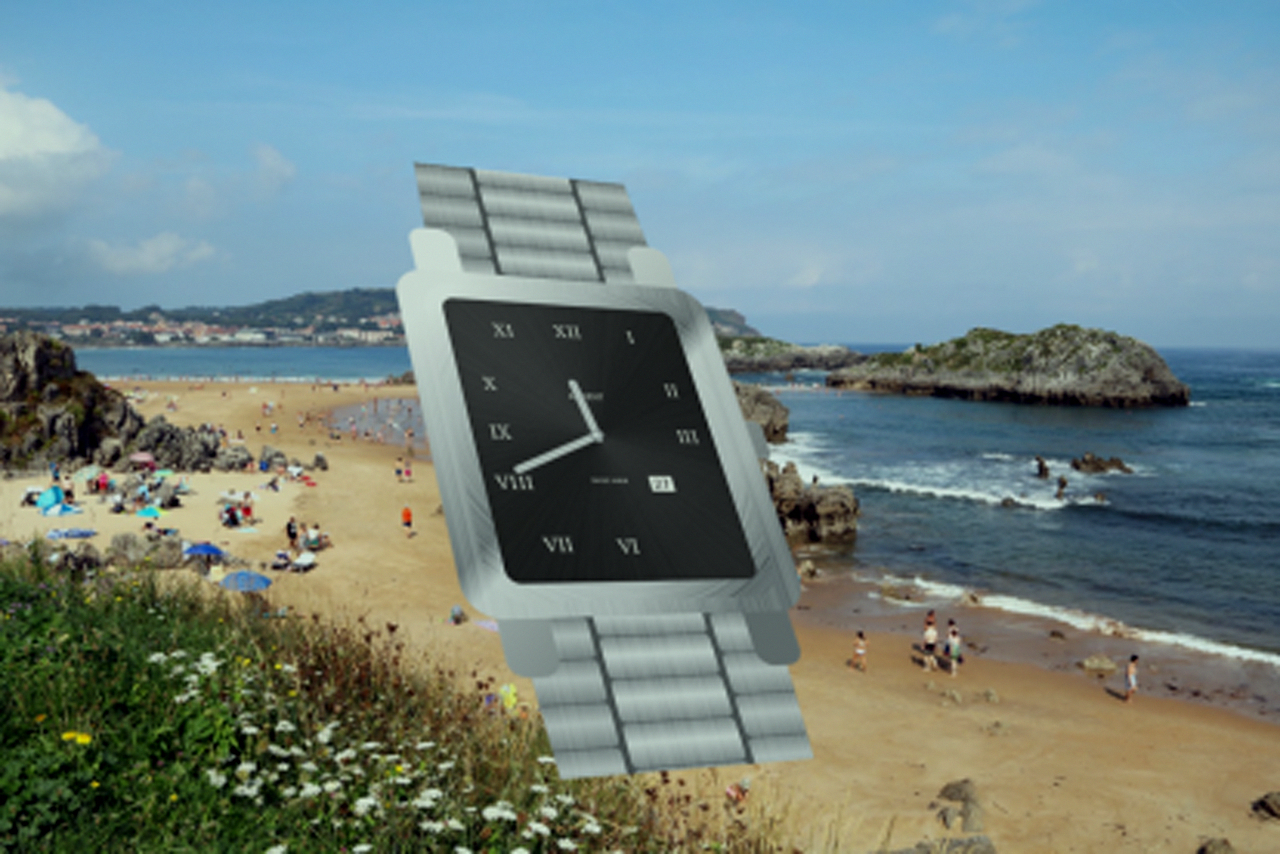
11:41
